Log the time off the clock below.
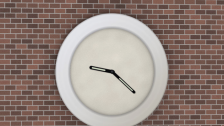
9:22
